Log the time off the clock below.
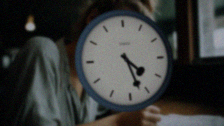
4:27
